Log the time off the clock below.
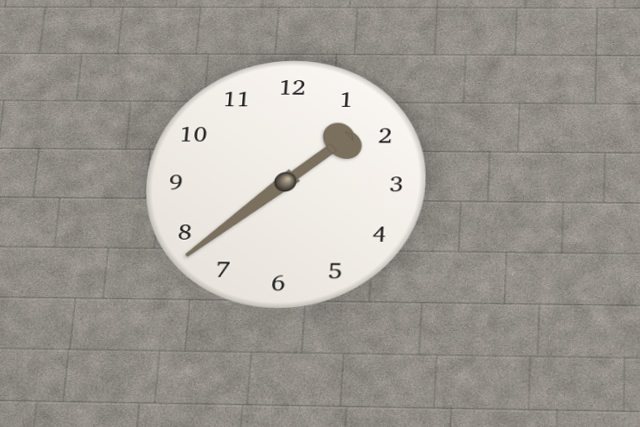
1:38
